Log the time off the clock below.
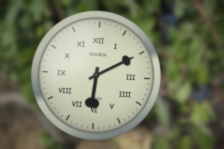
6:10
